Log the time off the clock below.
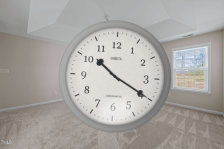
10:20
